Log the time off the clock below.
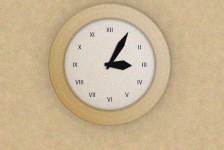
3:05
